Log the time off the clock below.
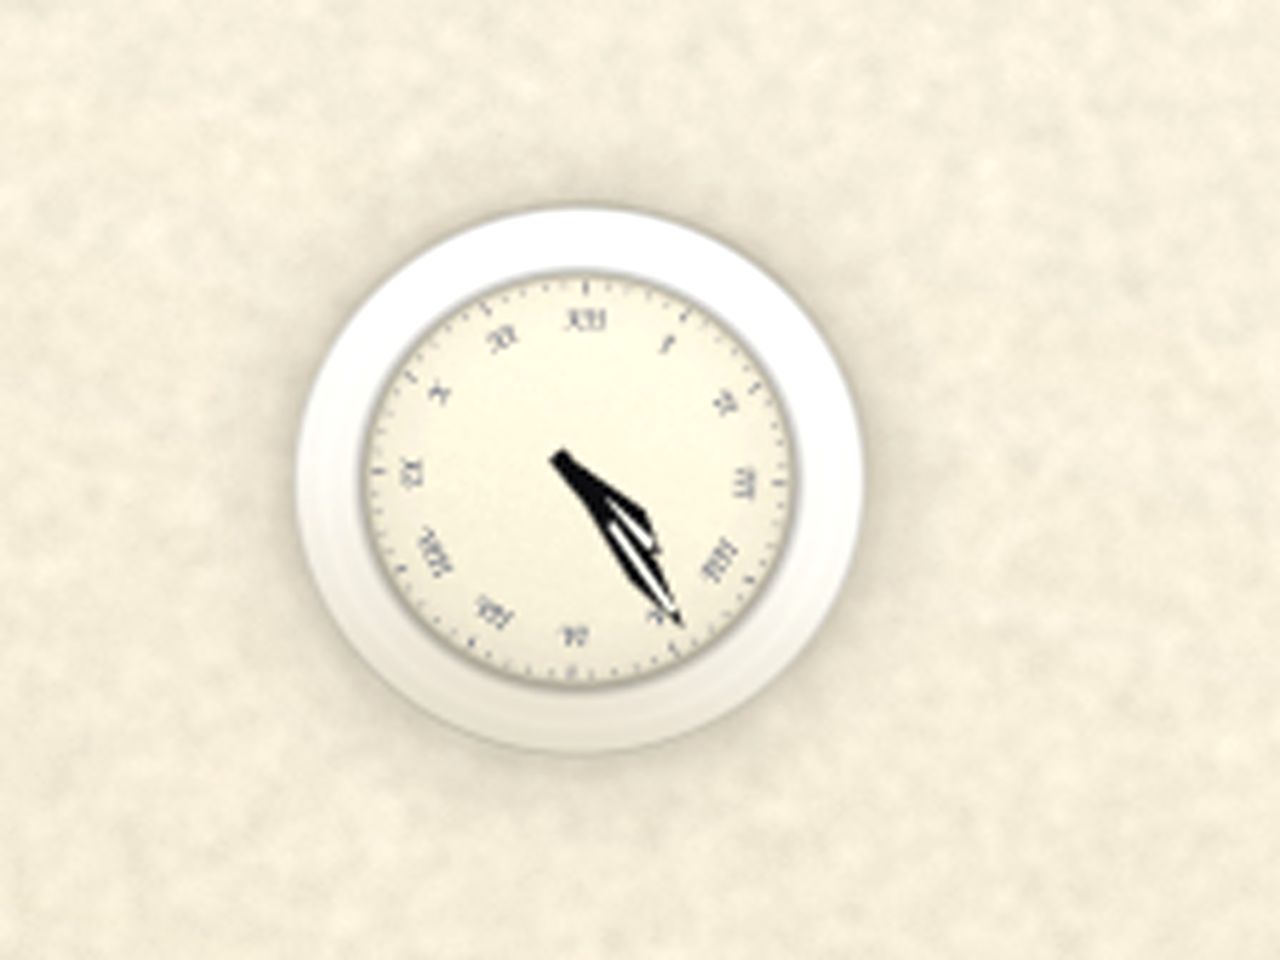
4:24
